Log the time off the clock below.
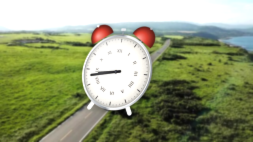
8:43
